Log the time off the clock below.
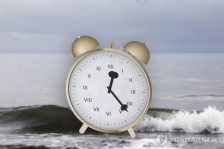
12:23
